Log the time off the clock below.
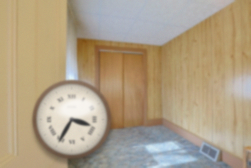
3:35
